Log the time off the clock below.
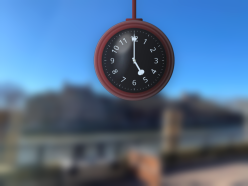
5:00
